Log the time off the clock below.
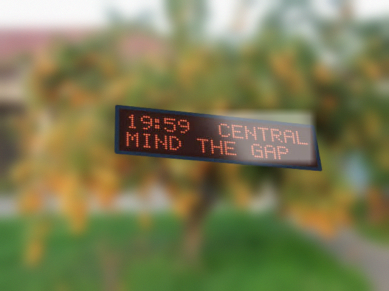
19:59
